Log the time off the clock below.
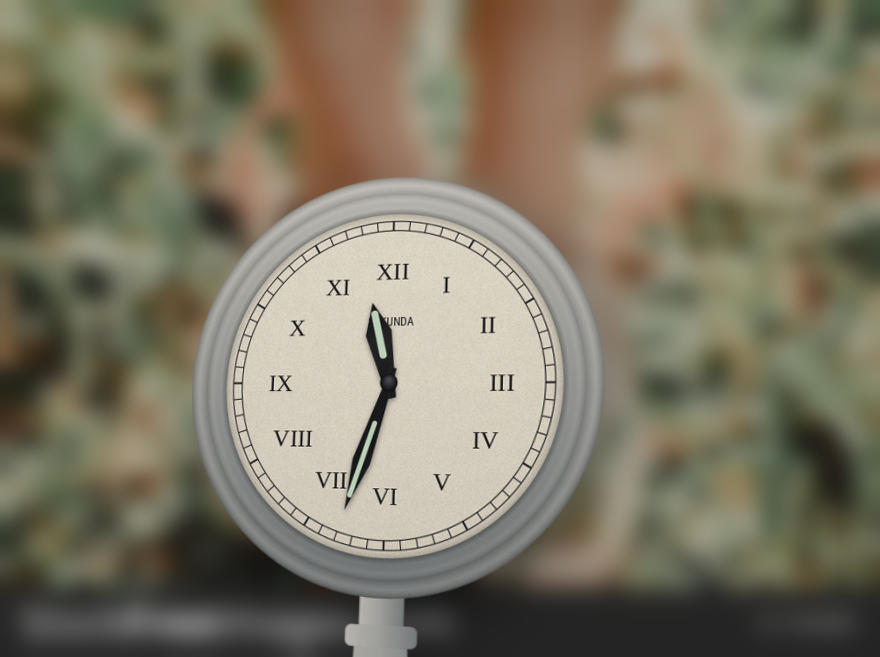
11:33
